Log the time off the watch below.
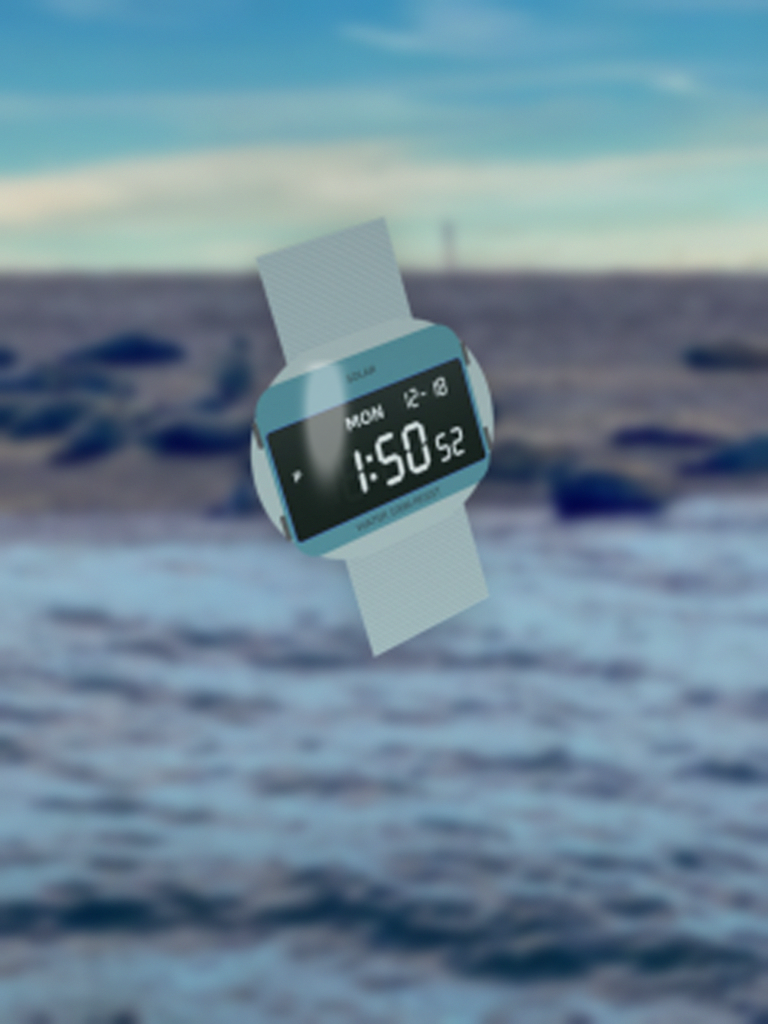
1:50:52
